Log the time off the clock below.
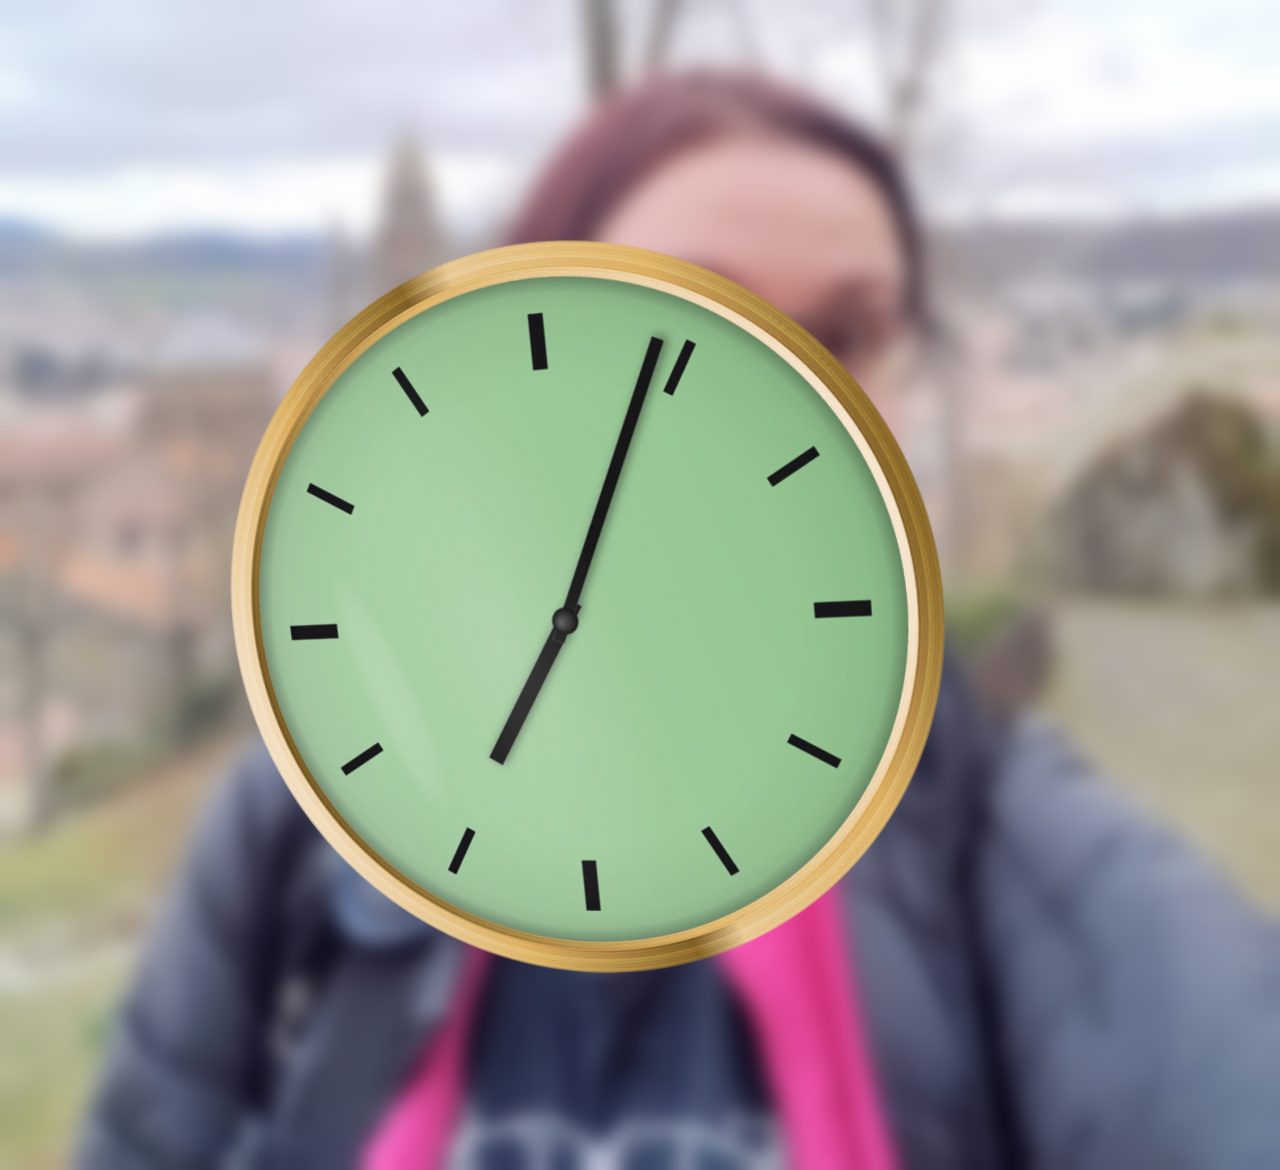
7:04
